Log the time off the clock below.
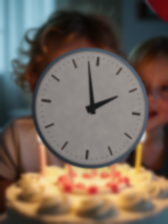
1:58
